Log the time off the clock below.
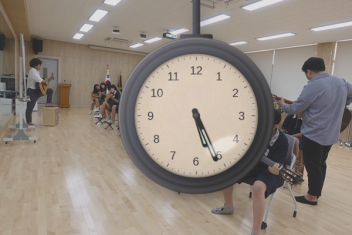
5:26
